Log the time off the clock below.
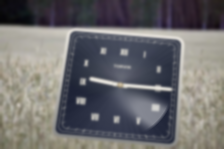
9:15
